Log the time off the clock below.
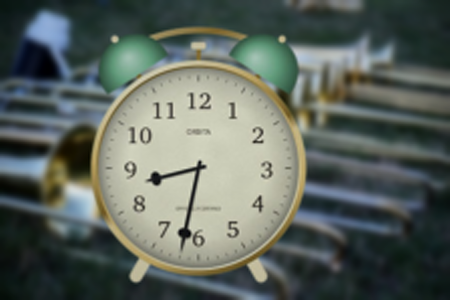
8:32
